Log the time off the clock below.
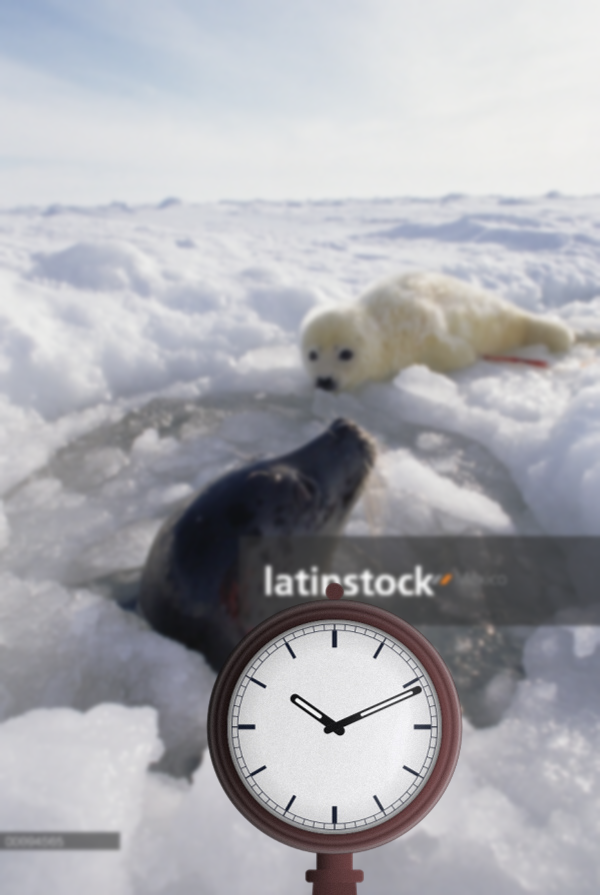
10:11
